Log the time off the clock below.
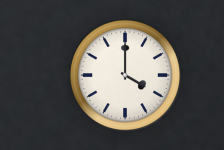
4:00
